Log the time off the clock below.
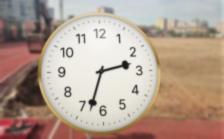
2:33
